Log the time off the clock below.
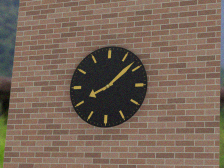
8:08
